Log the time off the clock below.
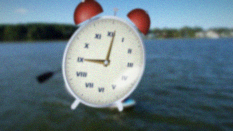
9:01
